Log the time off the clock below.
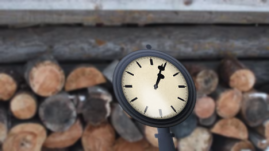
1:04
